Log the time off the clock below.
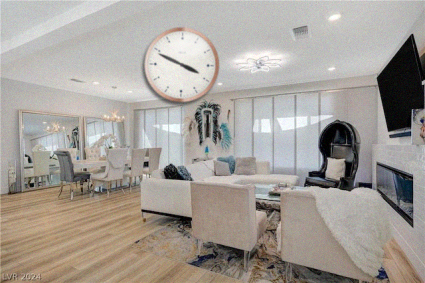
3:49
